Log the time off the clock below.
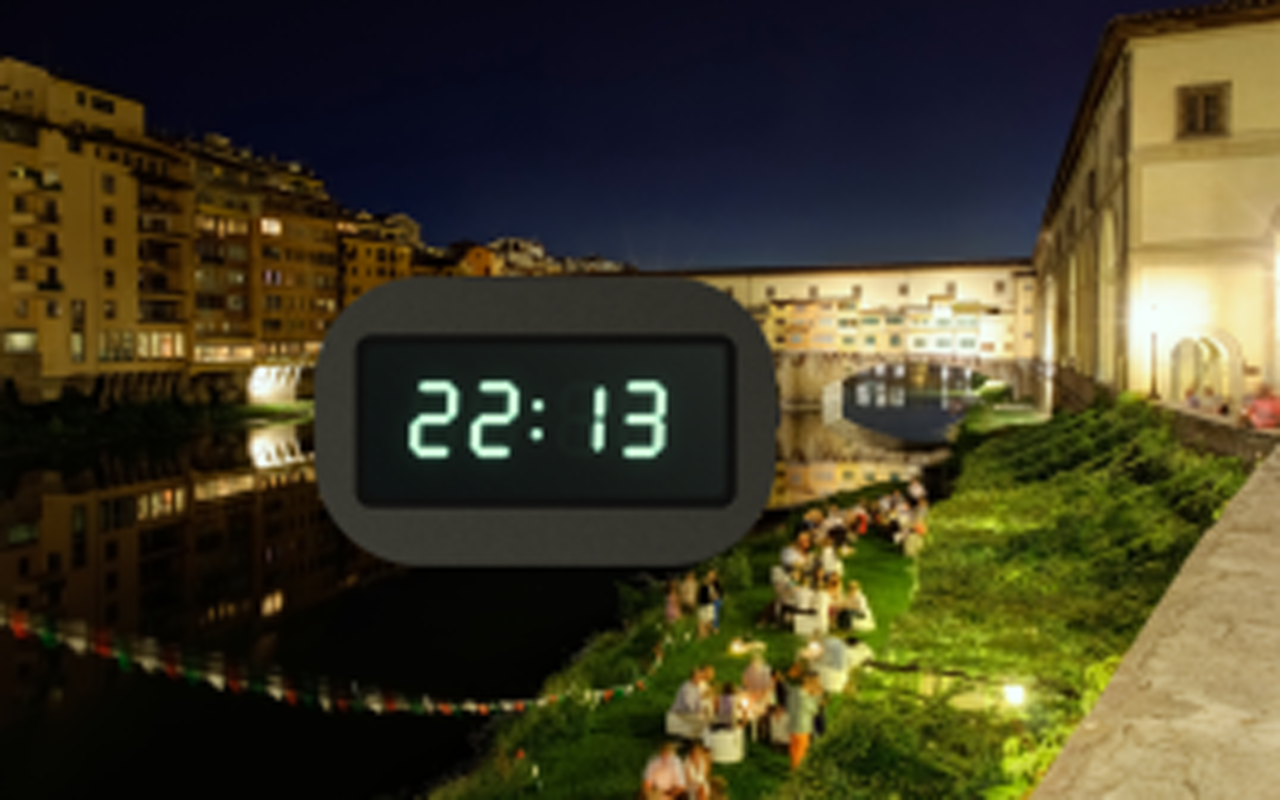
22:13
